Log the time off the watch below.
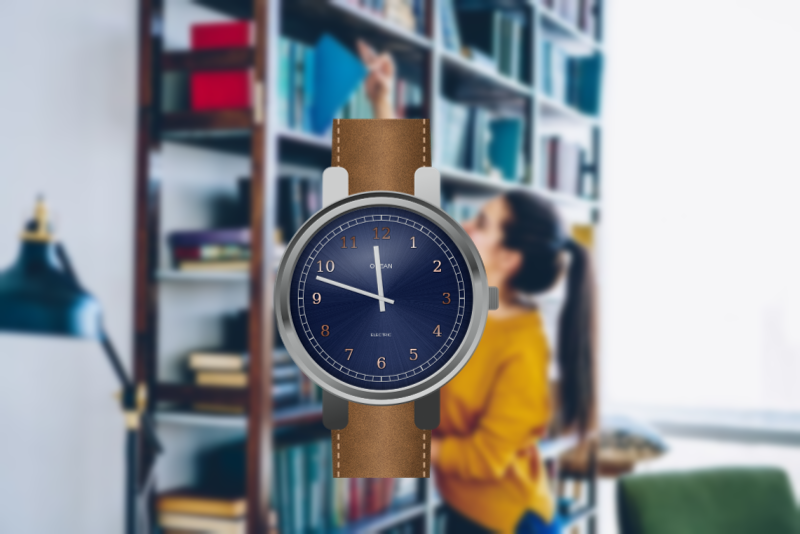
11:48
